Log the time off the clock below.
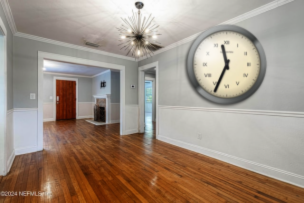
11:34
